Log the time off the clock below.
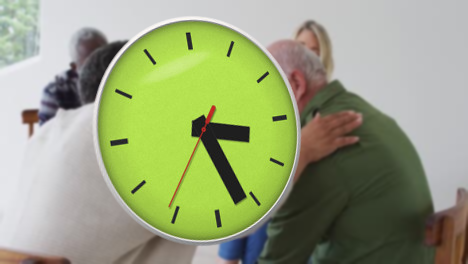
3:26:36
